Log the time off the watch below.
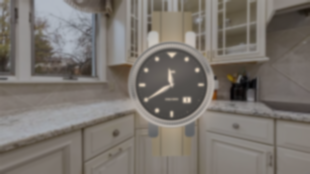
11:40
